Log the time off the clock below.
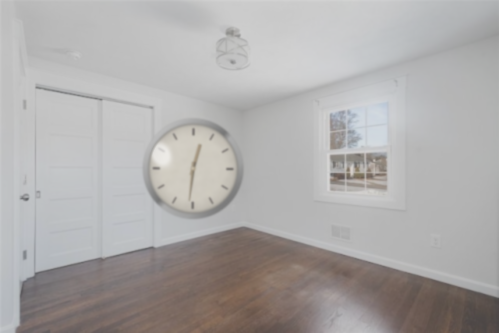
12:31
